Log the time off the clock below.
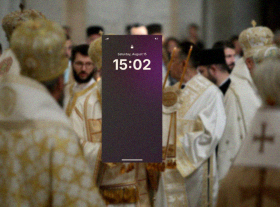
15:02
